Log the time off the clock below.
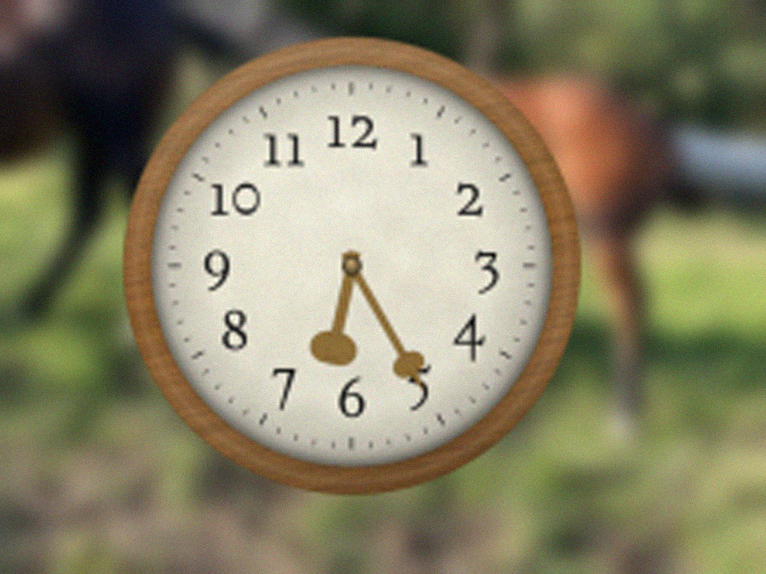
6:25
